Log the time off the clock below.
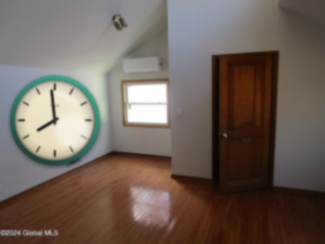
7:59
